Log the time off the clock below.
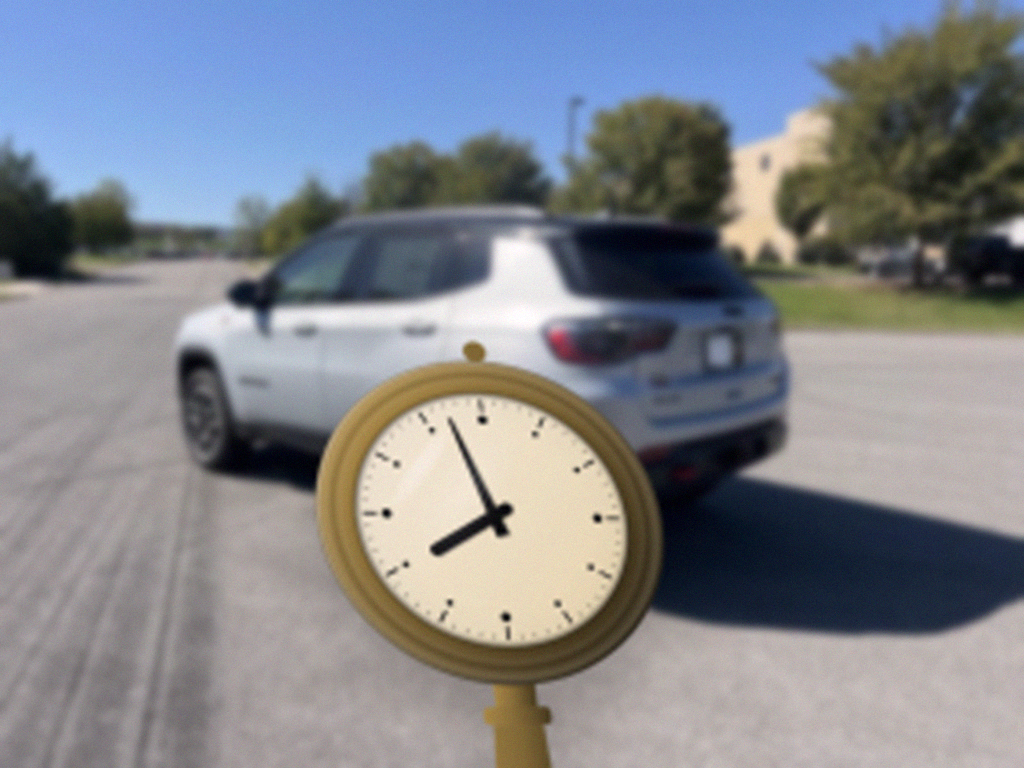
7:57
